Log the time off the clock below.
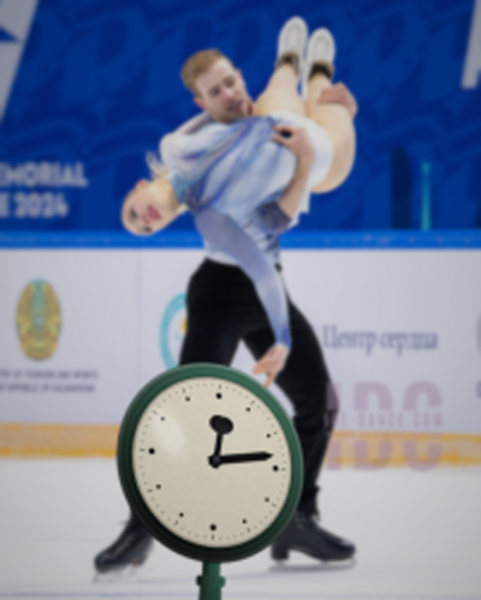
12:13
